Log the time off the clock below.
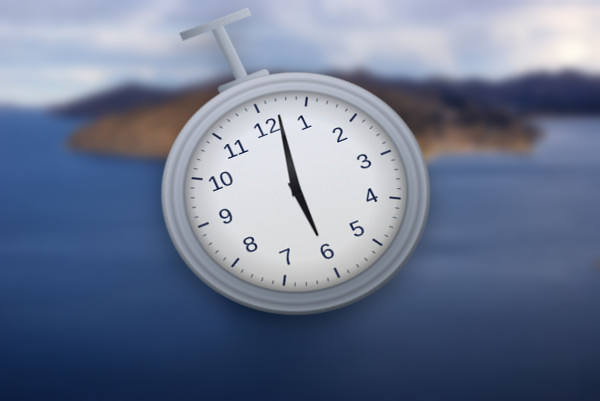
6:02
